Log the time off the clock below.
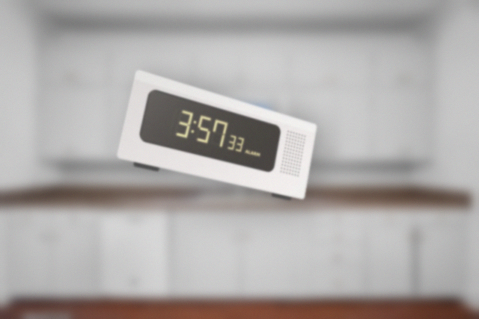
3:57:33
